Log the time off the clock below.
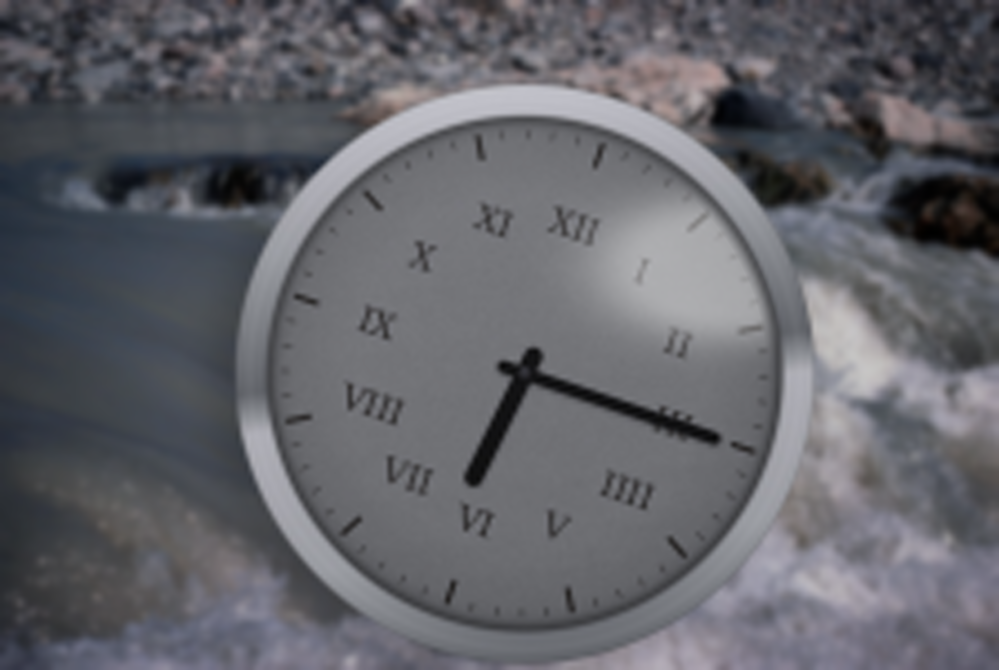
6:15
